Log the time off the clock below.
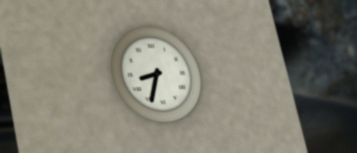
8:34
